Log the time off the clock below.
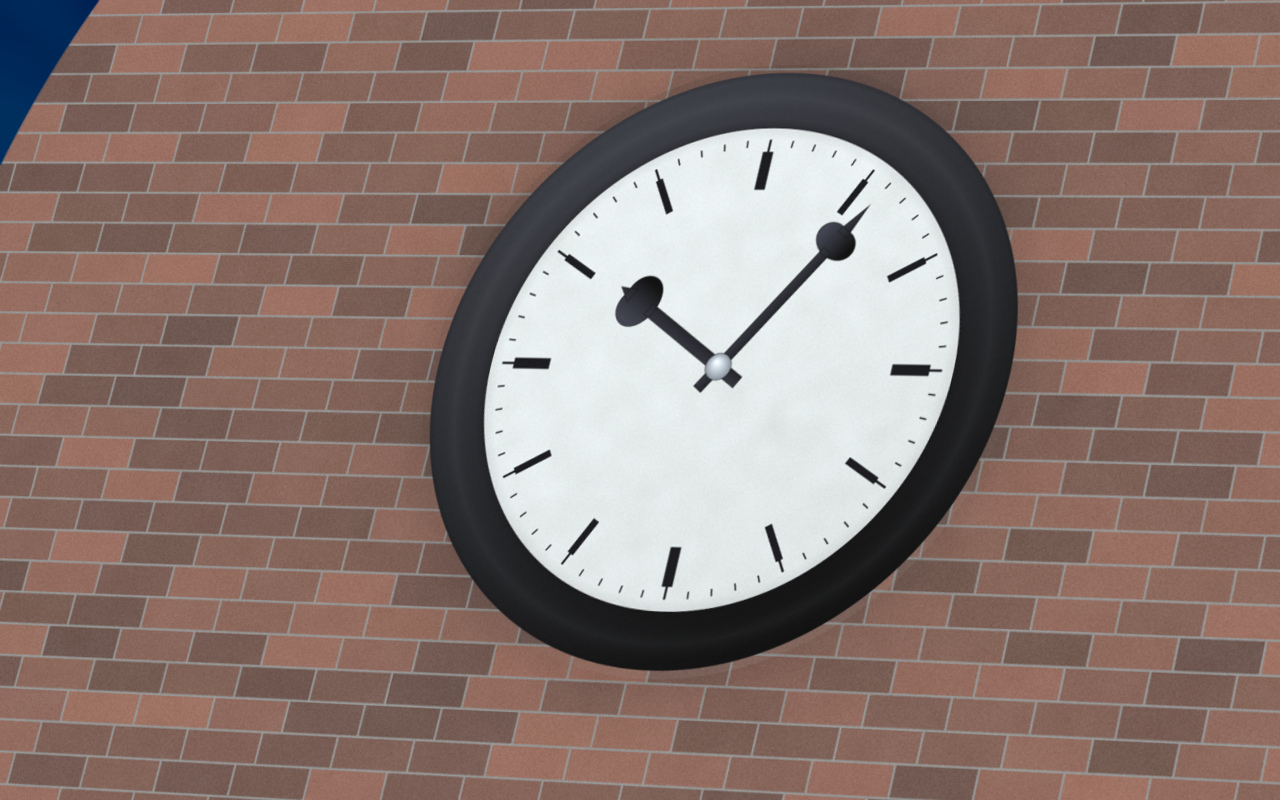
10:06
